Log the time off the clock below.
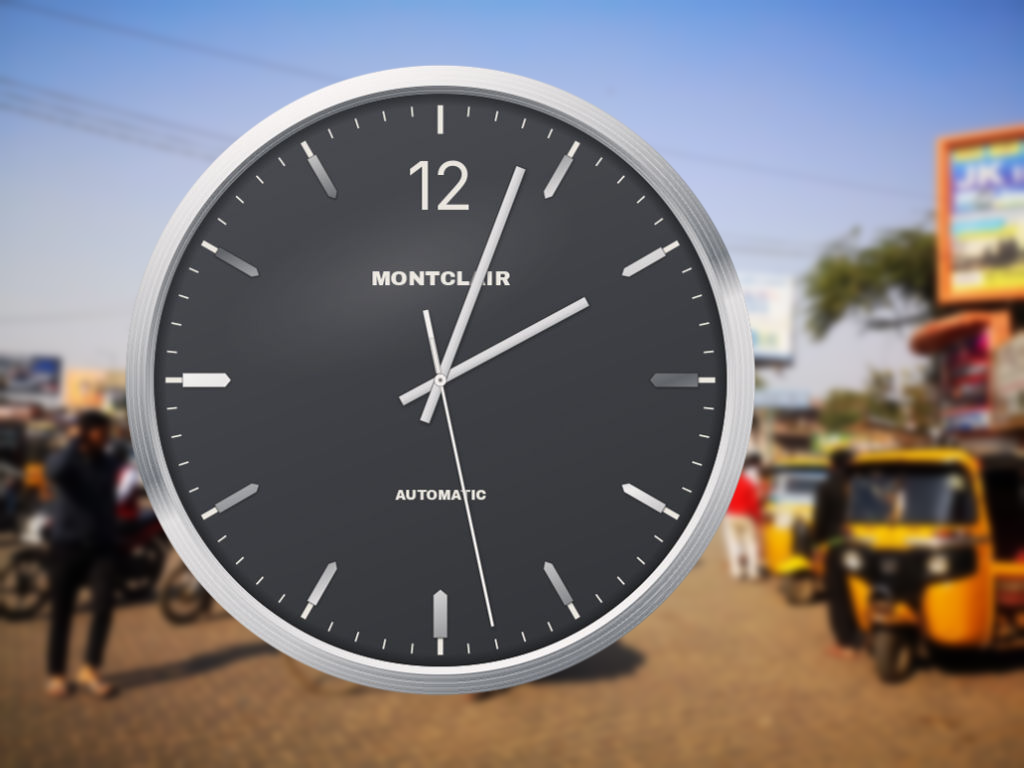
2:03:28
